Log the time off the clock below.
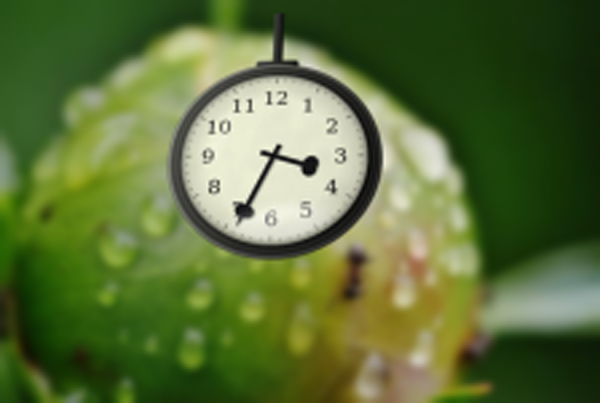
3:34
